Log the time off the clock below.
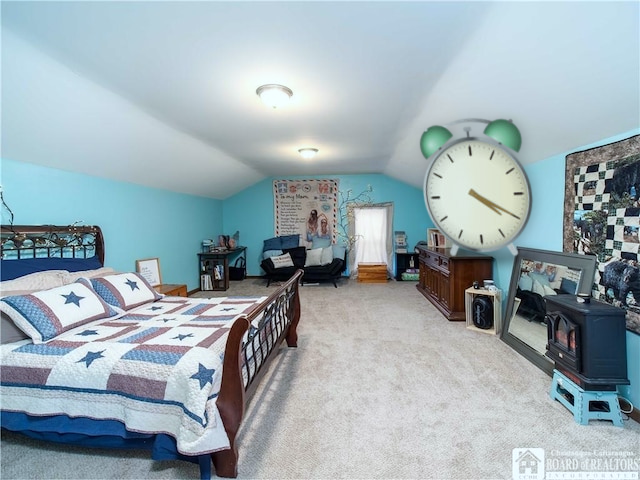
4:20
